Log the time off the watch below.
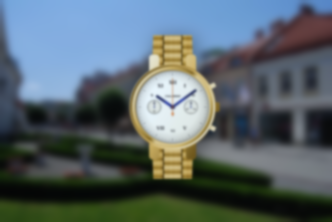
10:09
